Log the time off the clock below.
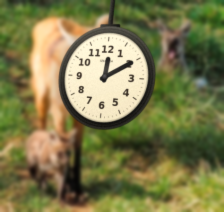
12:10
